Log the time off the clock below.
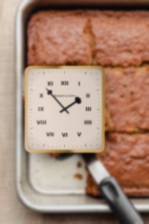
1:53
